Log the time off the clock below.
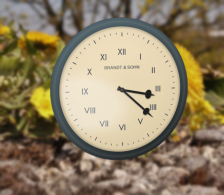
3:22
